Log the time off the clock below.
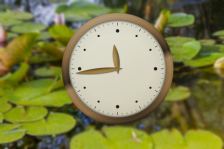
11:44
